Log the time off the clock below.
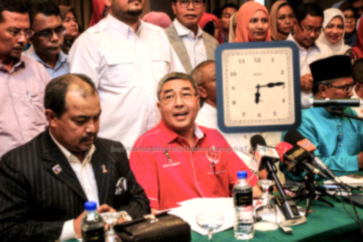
6:14
